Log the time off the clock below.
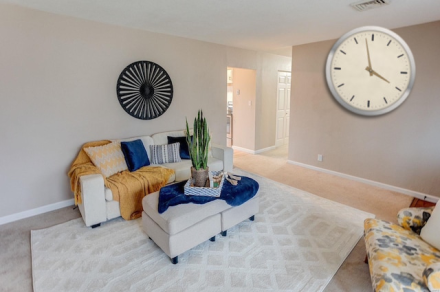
3:58
